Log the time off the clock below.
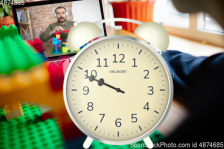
9:49
